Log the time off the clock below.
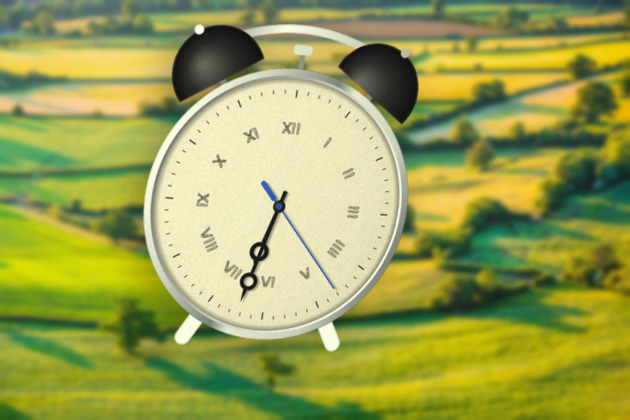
6:32:23
